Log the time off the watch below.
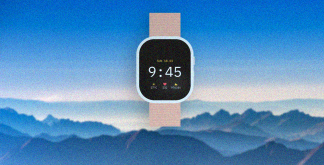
9:45
